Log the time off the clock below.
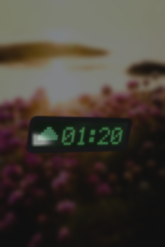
1:20
